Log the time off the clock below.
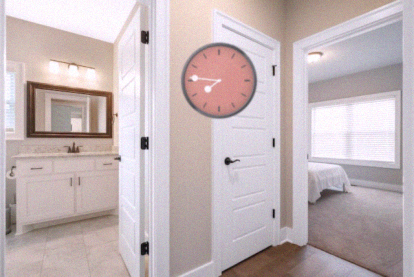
7:46
